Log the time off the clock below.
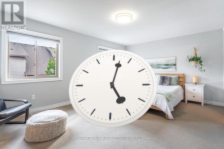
5:02
